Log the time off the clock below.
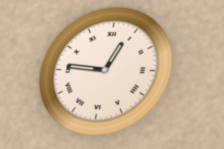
12:46
